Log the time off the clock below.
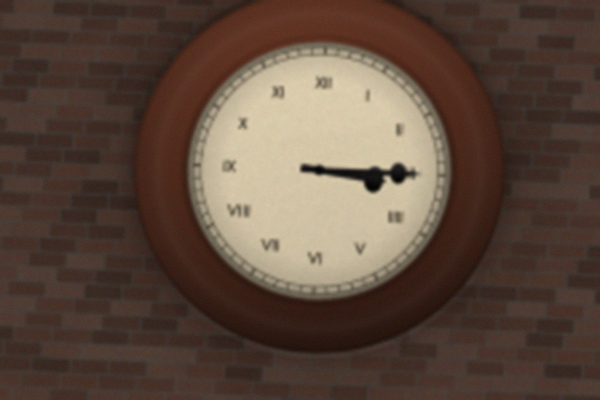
3:15
